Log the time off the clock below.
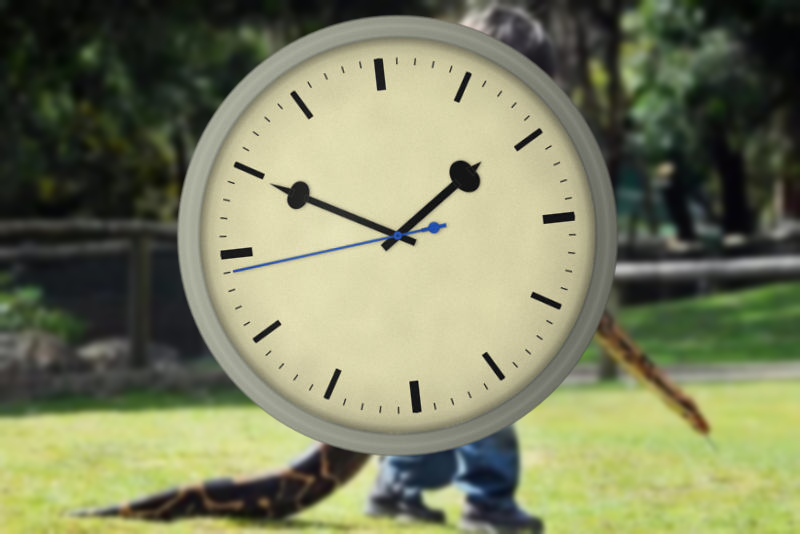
1:49:44
